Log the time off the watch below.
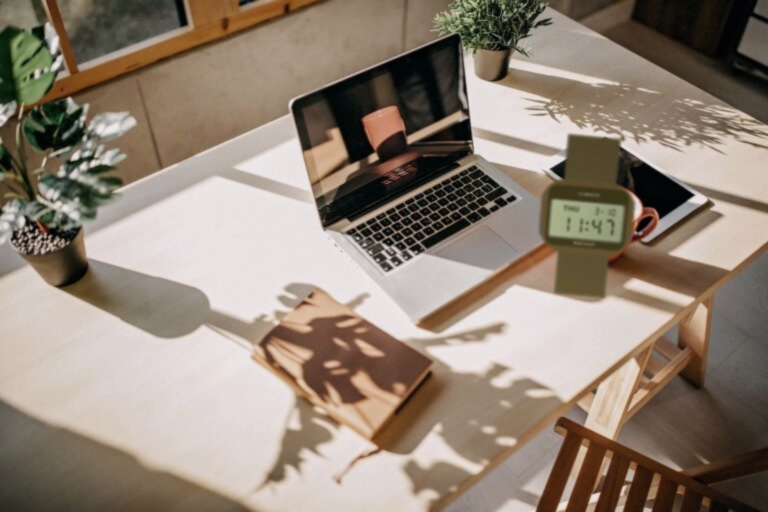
11:47
